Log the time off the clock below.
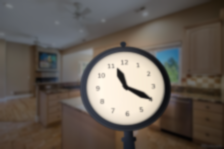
11:20
